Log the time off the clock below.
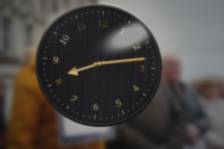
8:13
